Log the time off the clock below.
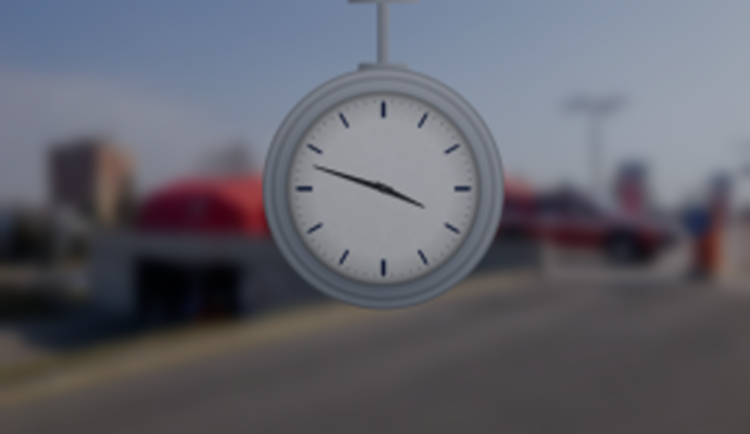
3:48
